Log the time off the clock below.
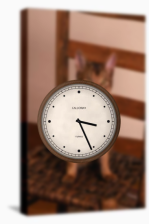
3:26
